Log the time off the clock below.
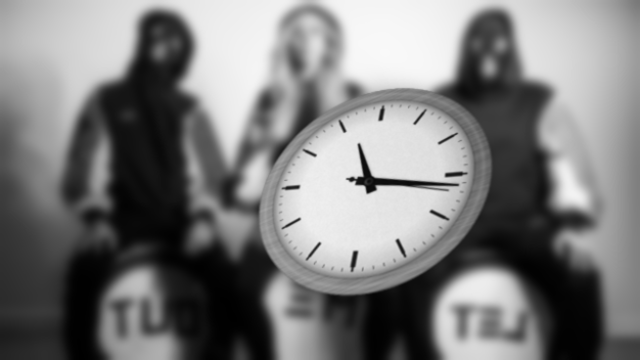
11:16:17
